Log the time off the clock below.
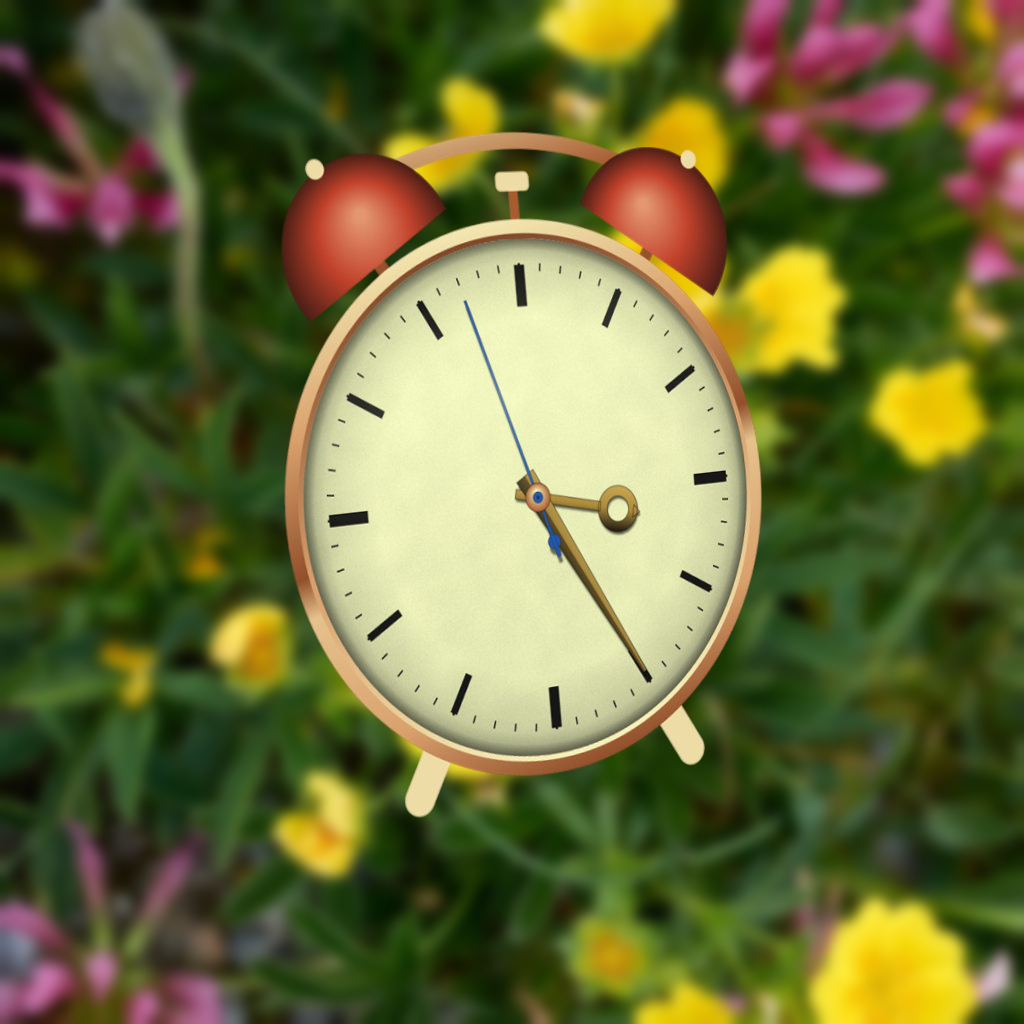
3:24:57
